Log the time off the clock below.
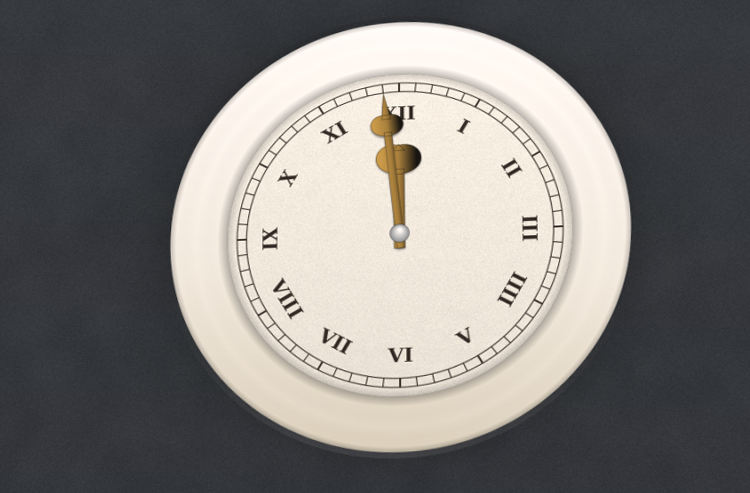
11:59
